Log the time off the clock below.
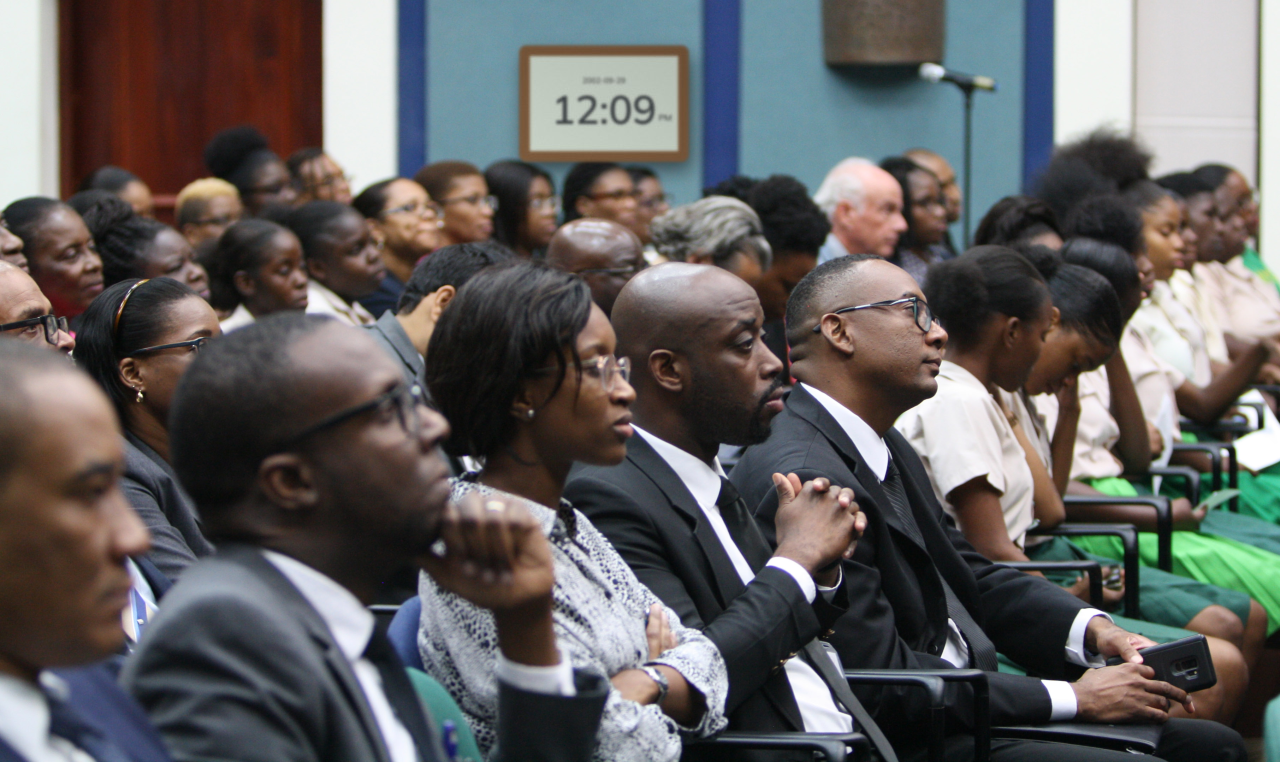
12:09
